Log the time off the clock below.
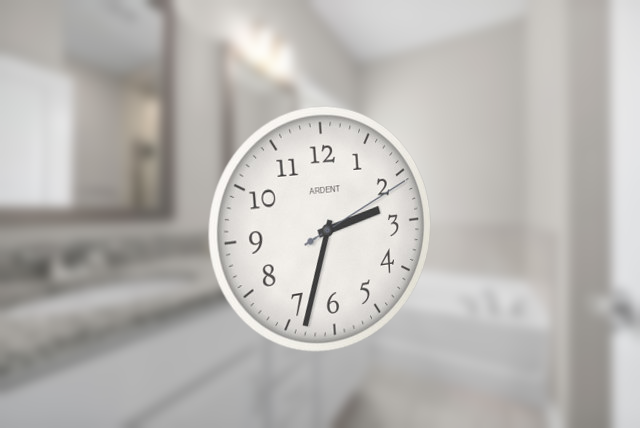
2:33:11
